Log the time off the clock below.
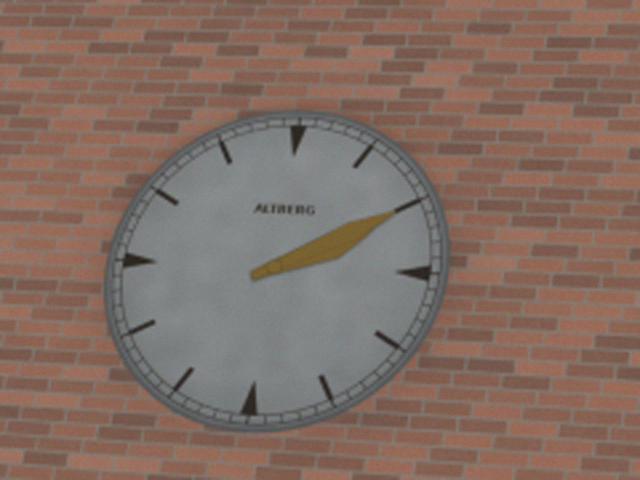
2:10
